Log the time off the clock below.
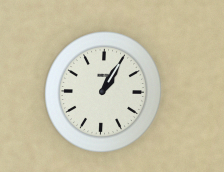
1:05
